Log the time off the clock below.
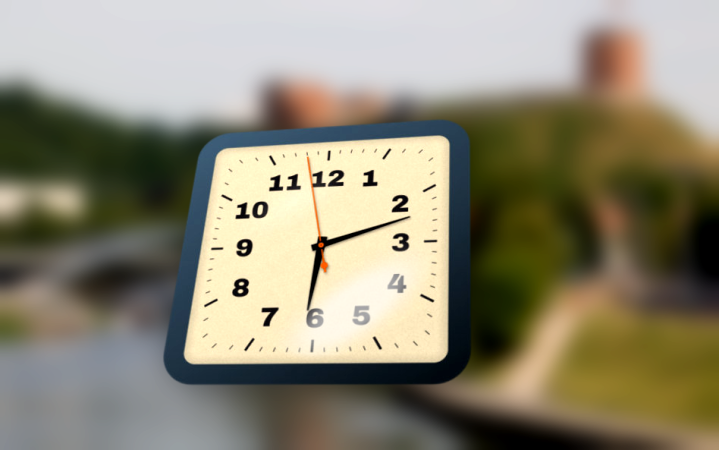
6:11:58
